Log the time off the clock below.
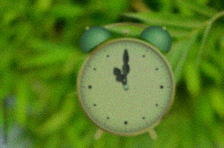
11:00
